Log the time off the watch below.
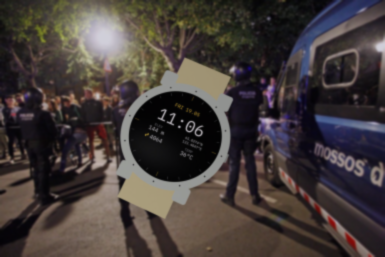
11:06
